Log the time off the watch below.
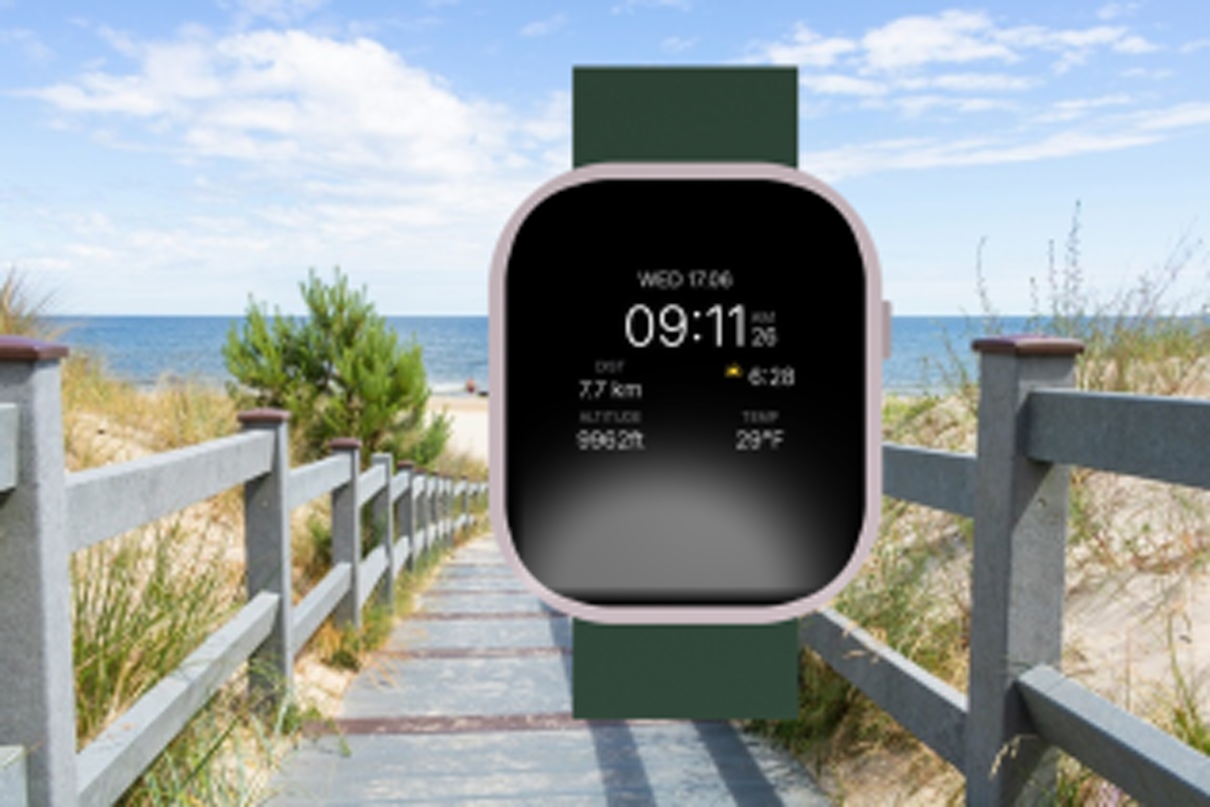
9:11
